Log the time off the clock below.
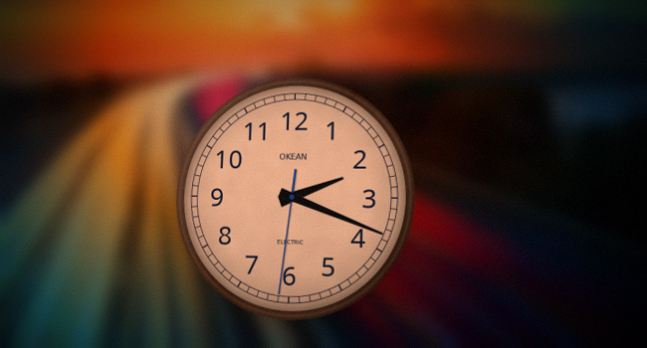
2:18:31
